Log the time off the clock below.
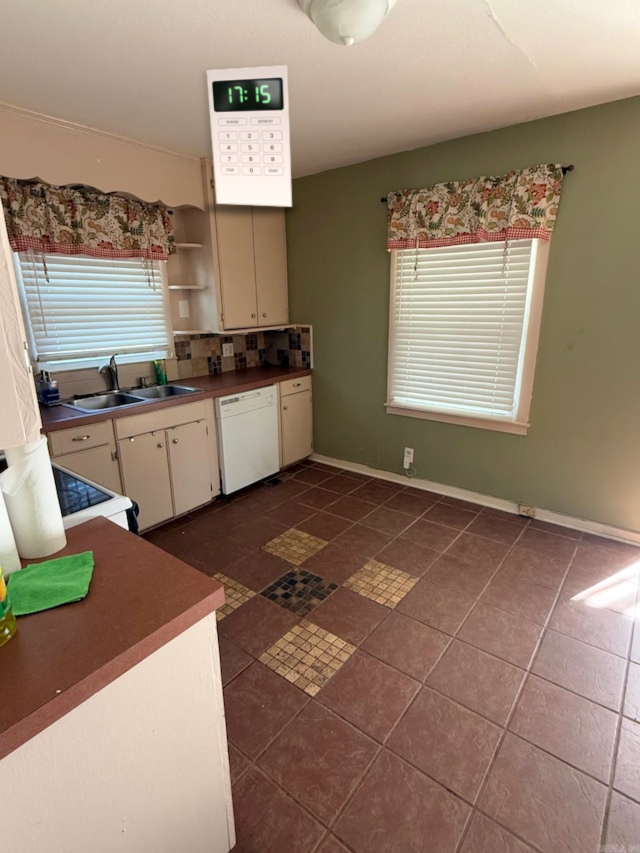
17:15
